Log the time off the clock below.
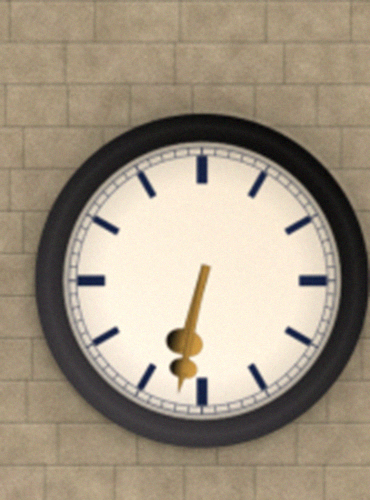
6:32
